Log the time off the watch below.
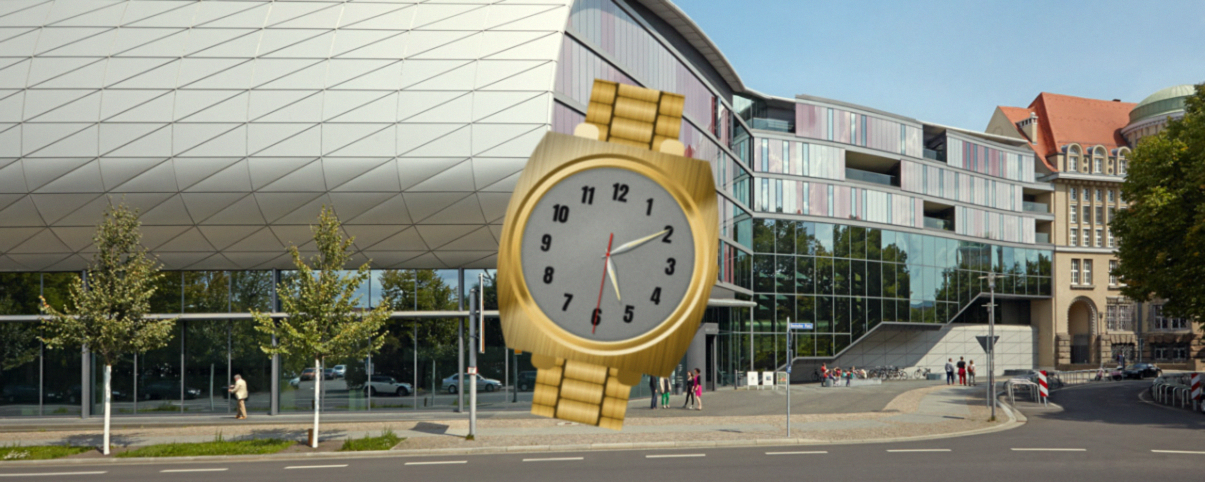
5:09:30
